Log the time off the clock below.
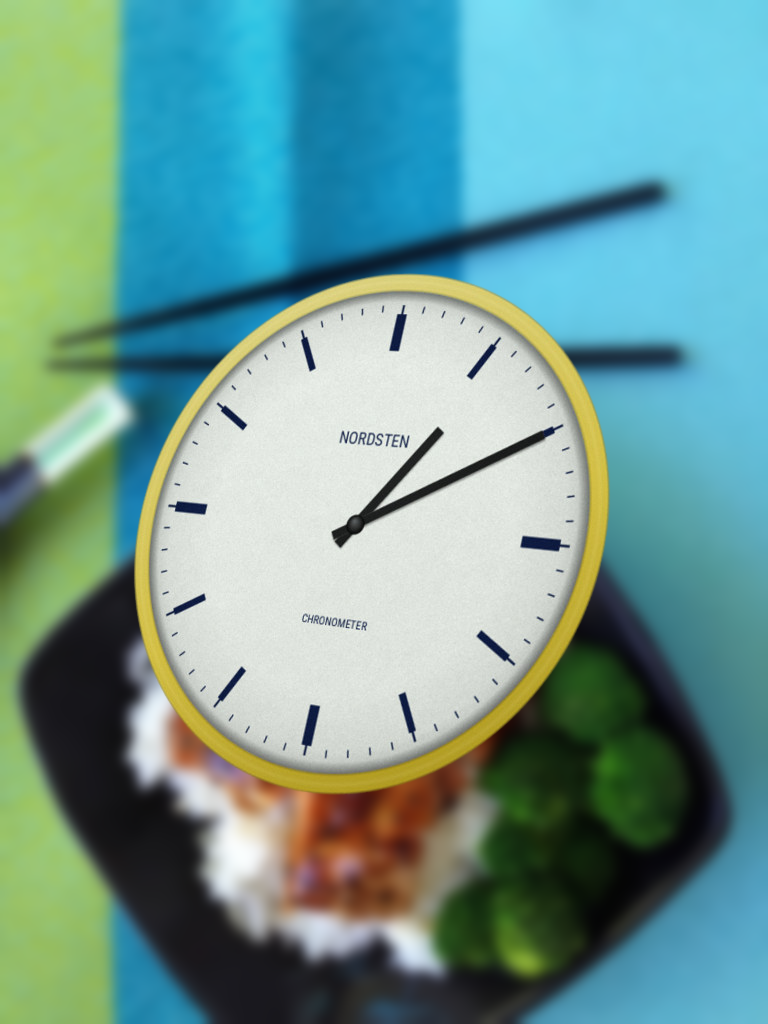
1:10
